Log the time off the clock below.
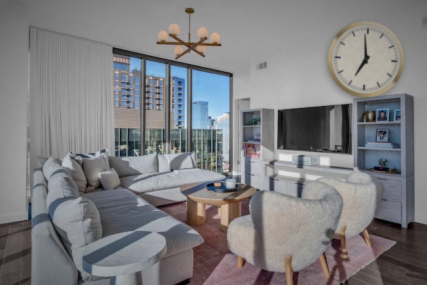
6:59
